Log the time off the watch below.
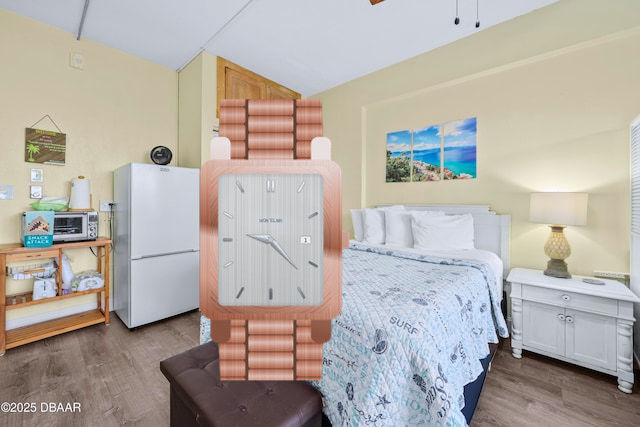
9:23
